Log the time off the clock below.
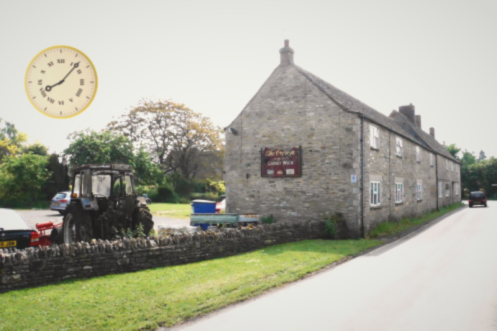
8:07
